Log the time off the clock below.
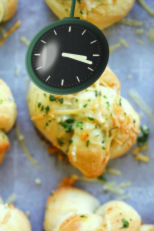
3:18
